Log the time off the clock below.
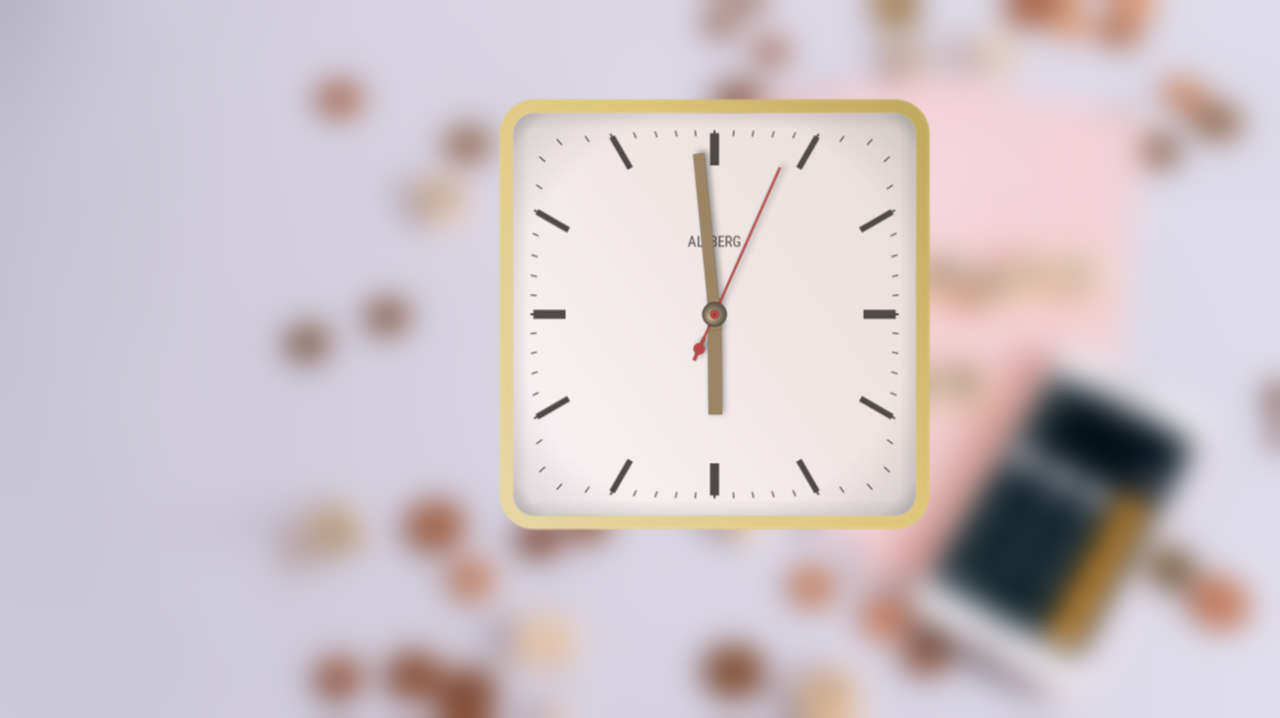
5:59:04
